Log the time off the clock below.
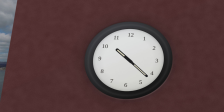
10:22
